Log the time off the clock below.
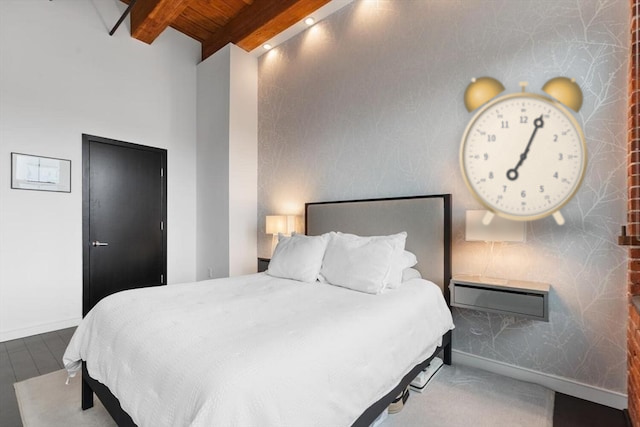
7:04
